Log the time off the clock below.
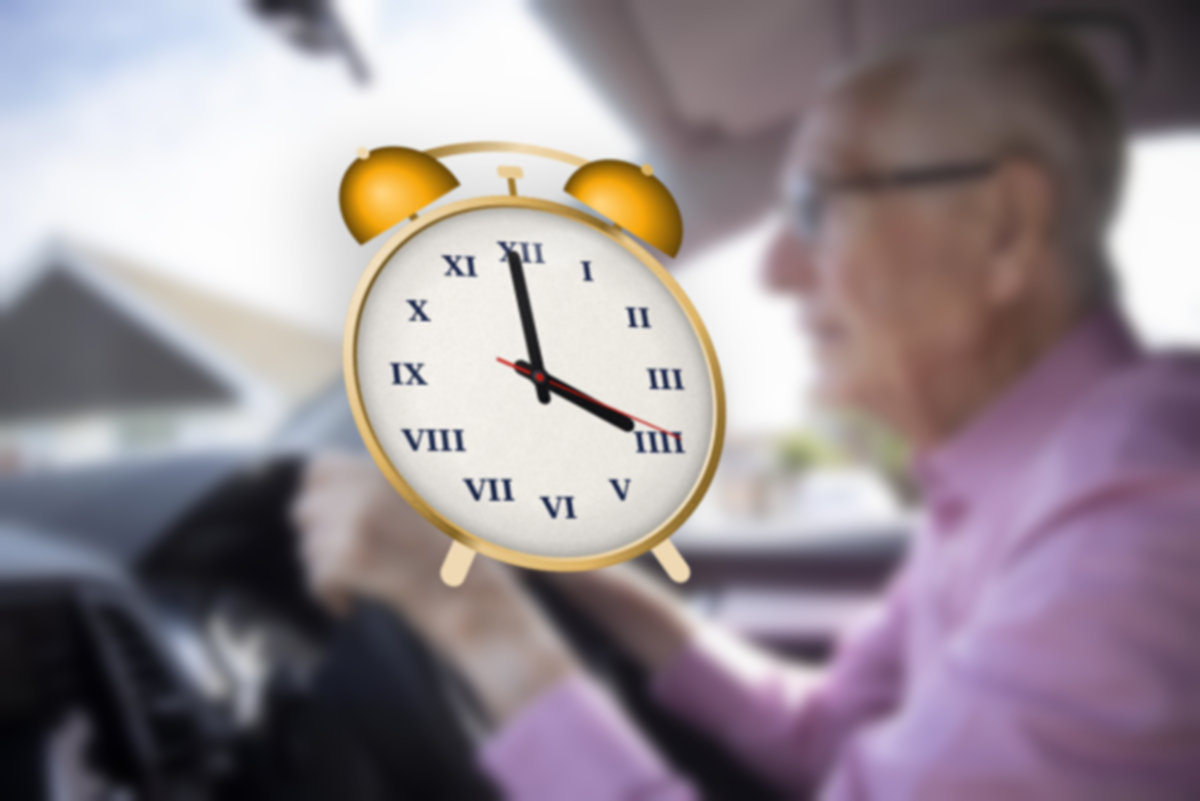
3:59:19
